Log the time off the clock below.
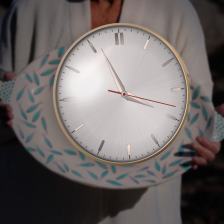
3:56:18
